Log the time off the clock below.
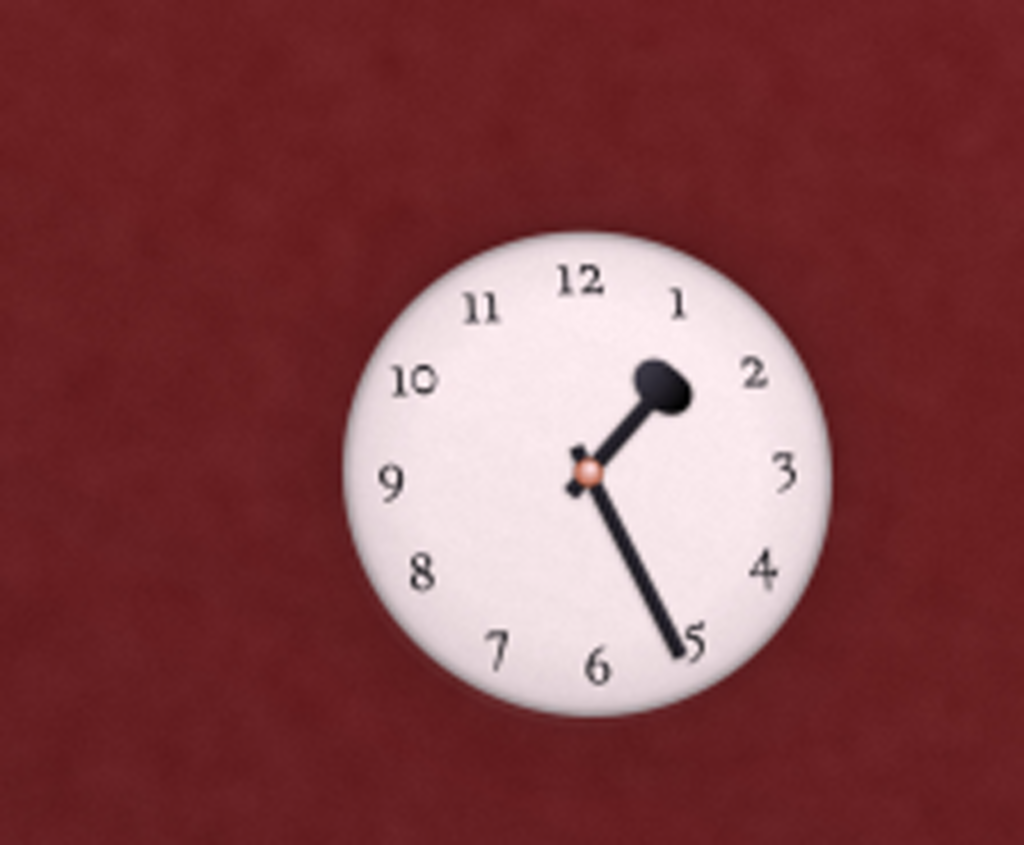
1:26
